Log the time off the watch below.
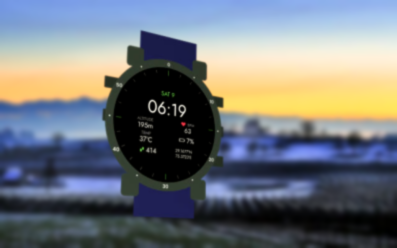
6:19
